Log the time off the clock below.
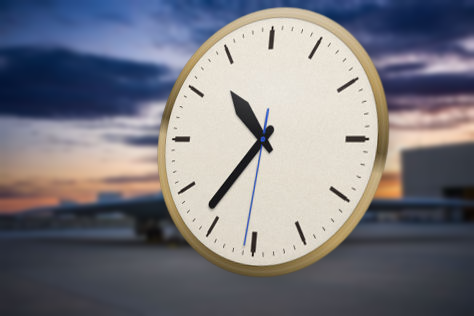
10:36:31
